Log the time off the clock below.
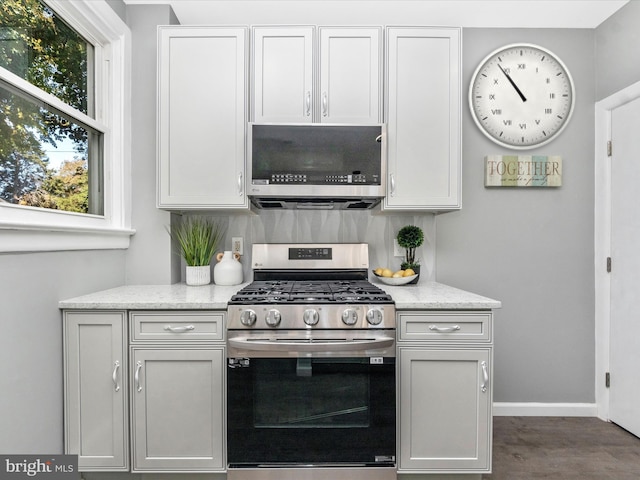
10:54
